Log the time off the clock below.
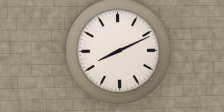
8:11
